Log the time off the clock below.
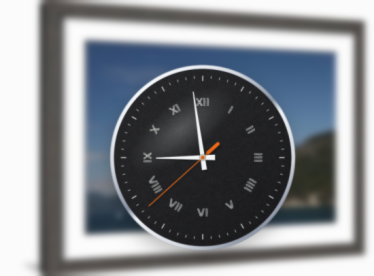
8:58:38
